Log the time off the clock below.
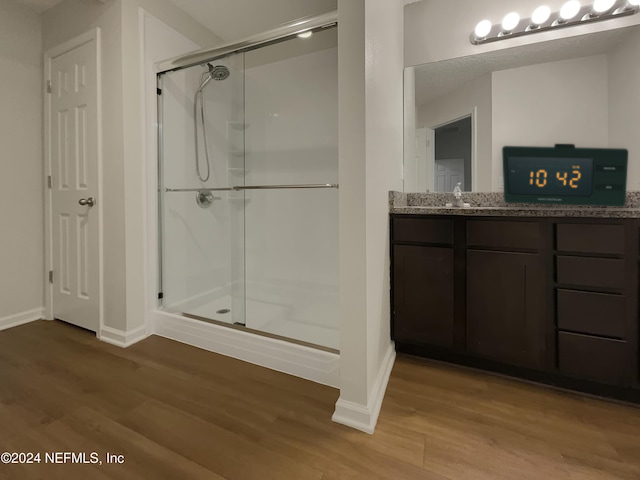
10:42
